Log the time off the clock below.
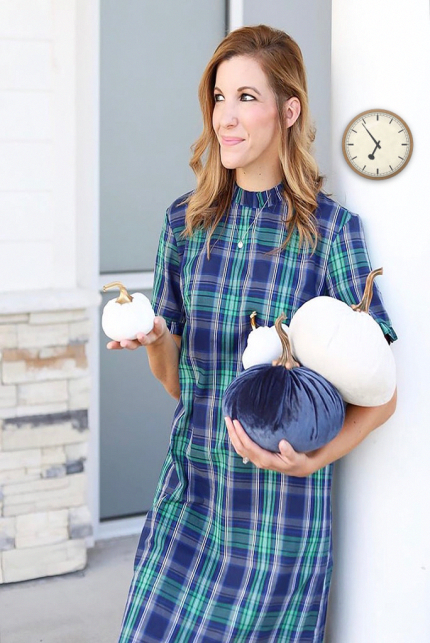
6:54
